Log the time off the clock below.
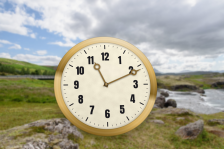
11:11
